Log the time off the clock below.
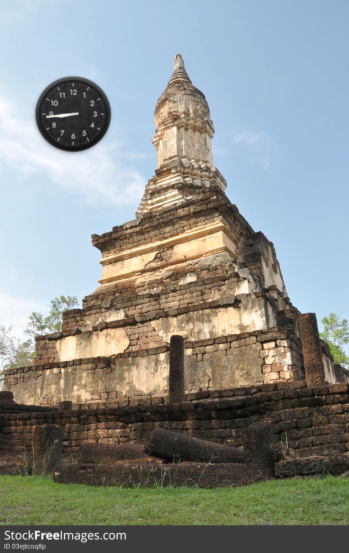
8:44
